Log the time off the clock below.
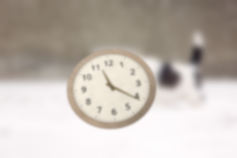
11:21
